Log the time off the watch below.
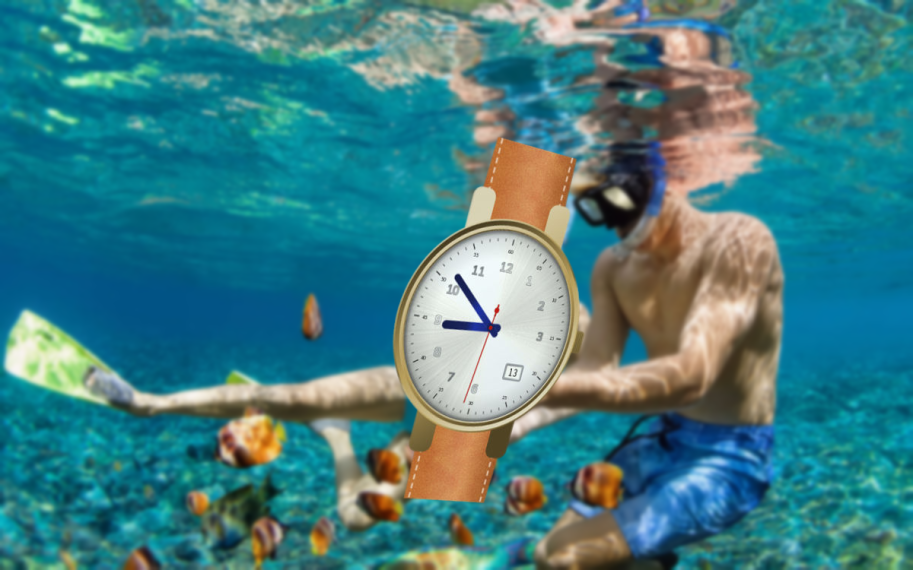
8:51:31
